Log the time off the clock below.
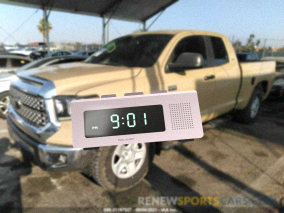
9:01
